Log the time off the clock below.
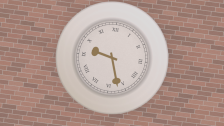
9:27
